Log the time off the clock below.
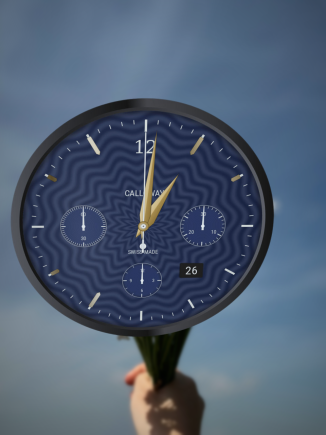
1:01
